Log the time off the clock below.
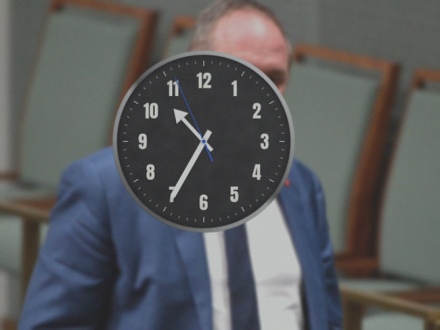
10:34:56
